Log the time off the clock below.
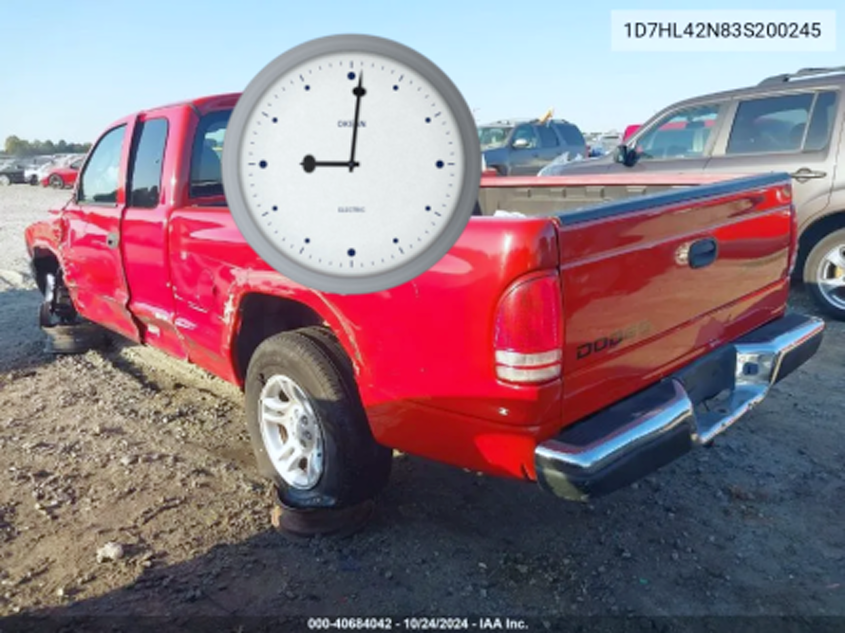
9:01
